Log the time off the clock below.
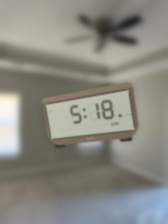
5:18
